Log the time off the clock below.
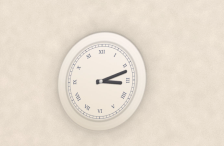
3:12
